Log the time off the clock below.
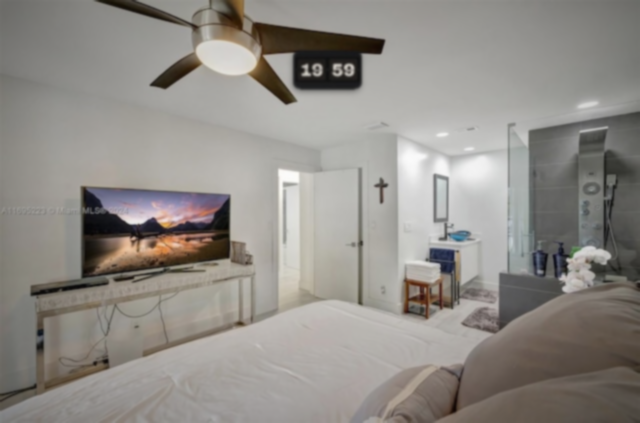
19:59
